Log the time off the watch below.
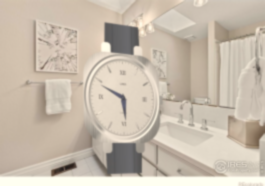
5:49
